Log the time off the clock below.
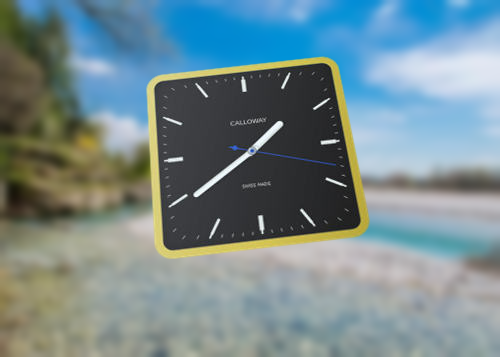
1:39:18
